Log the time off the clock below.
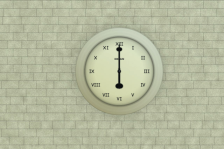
6:00
